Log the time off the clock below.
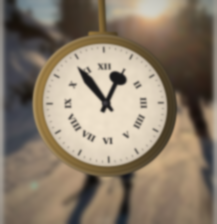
12:54
